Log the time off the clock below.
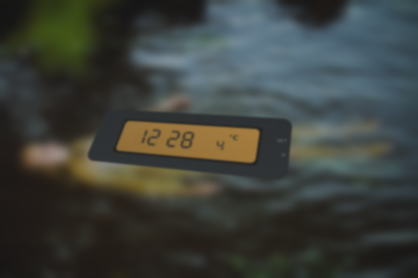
12:28
